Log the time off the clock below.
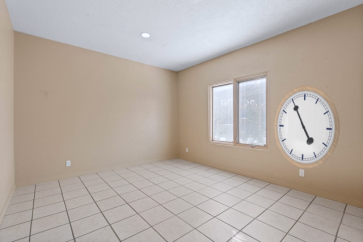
4:55
